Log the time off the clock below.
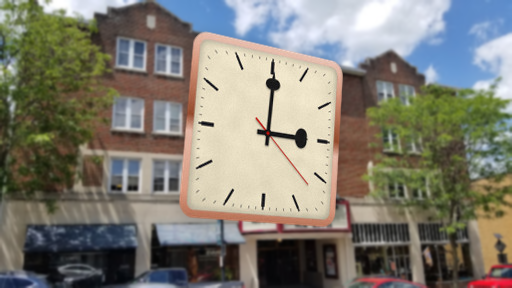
3:00:22
